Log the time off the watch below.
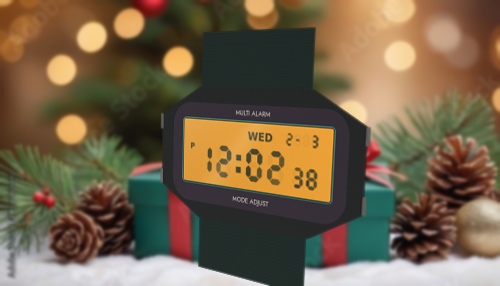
12:02:38
